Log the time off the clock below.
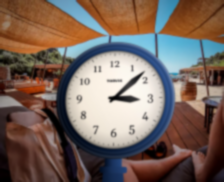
3:08
